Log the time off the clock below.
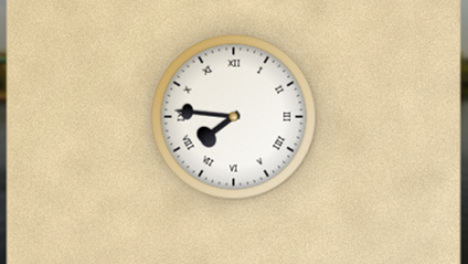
7:46
